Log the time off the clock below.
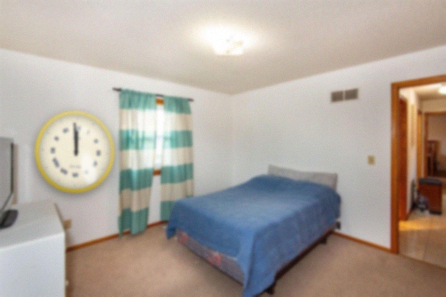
11:59
